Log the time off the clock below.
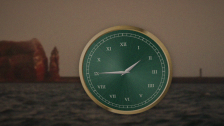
1:45
